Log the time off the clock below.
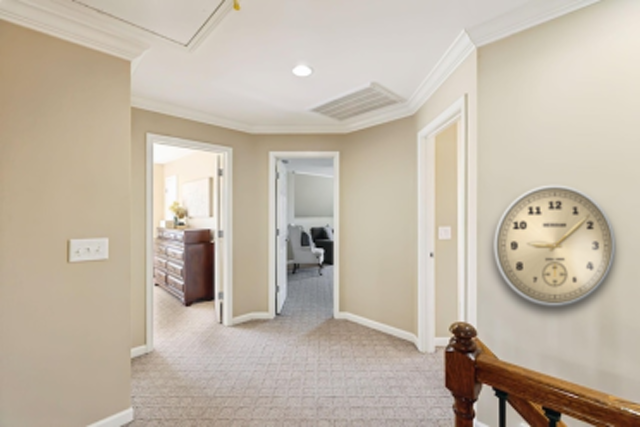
9:08
